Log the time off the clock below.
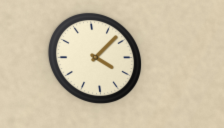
4:08
